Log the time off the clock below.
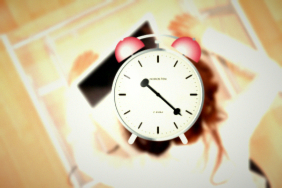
10:22
